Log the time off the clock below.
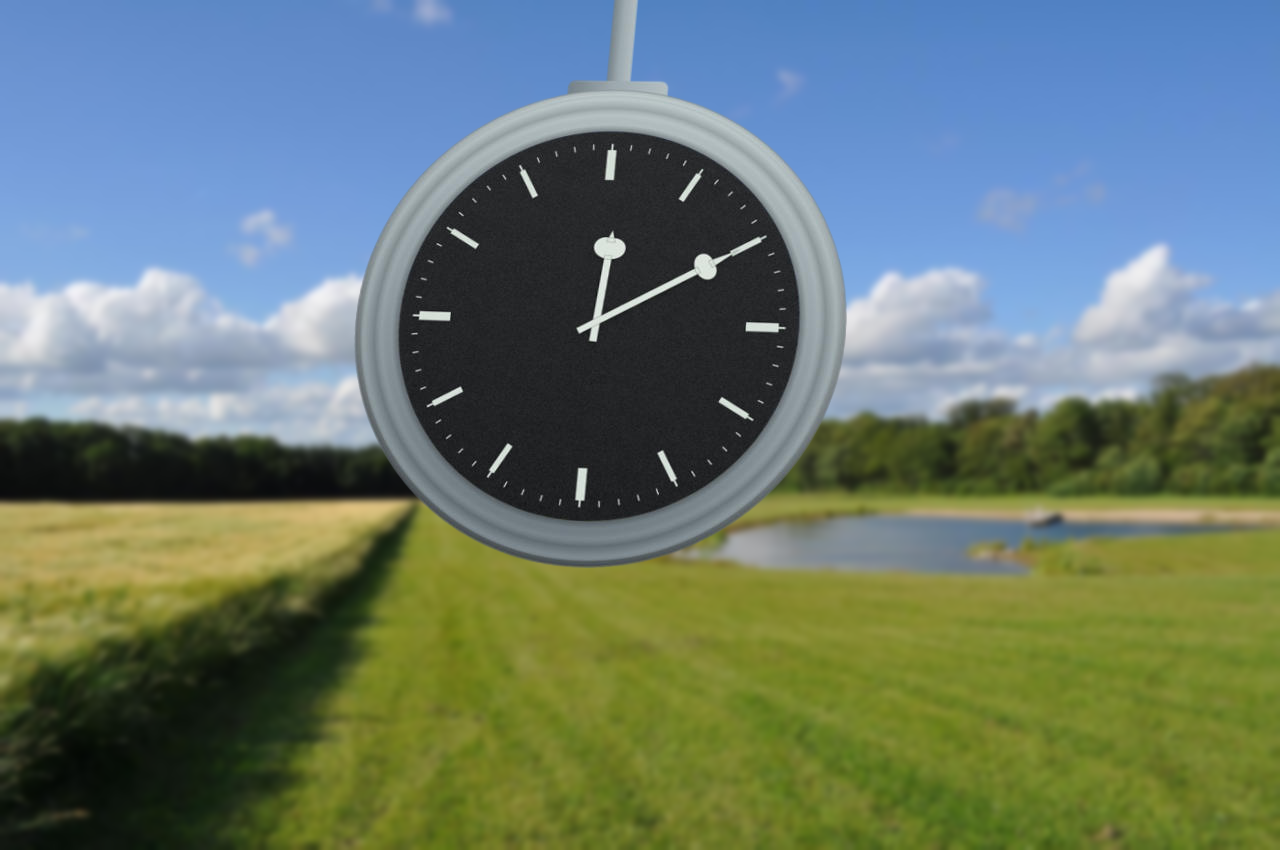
12:10
